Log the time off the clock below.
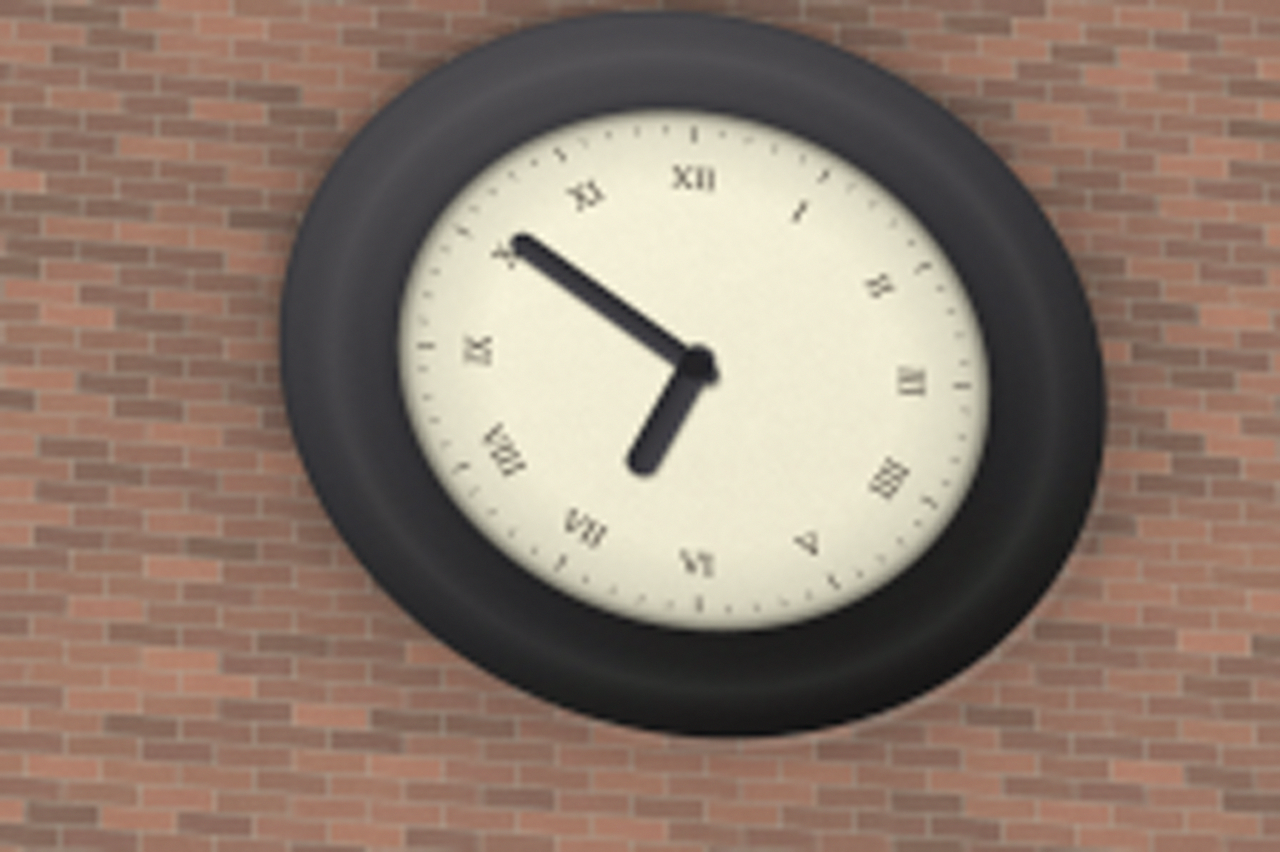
6:51
